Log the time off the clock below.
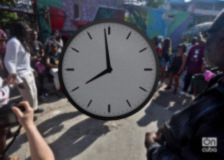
7:59
